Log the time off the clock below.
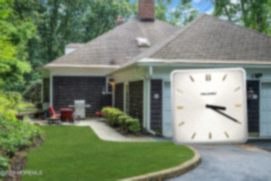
3:20
